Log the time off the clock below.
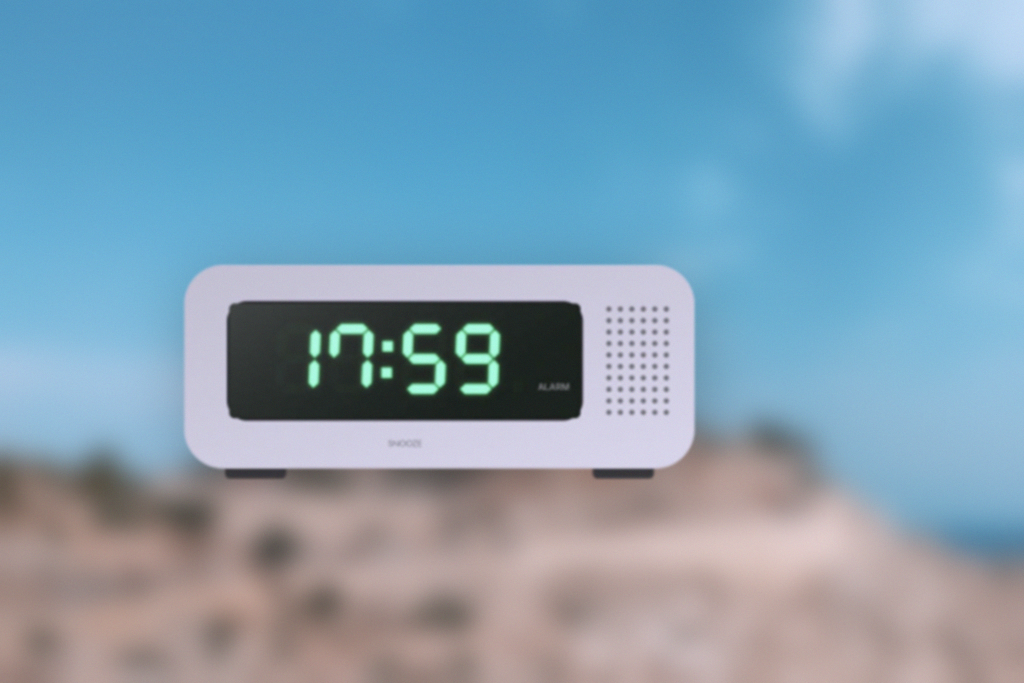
17:59
